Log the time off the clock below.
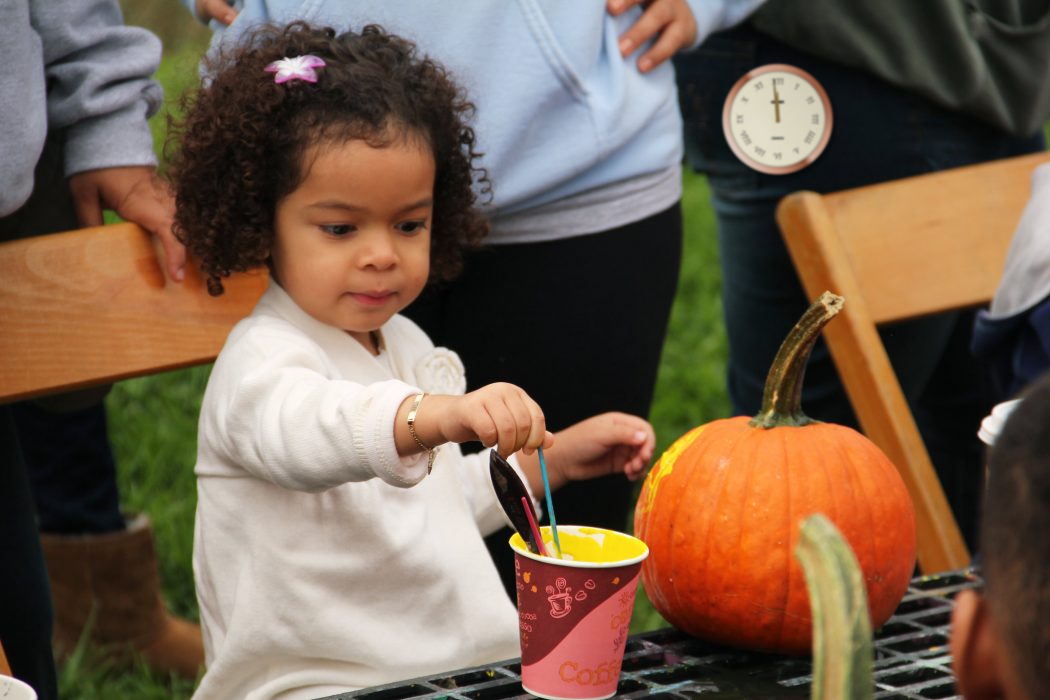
11:59
